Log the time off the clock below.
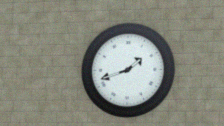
1:42
